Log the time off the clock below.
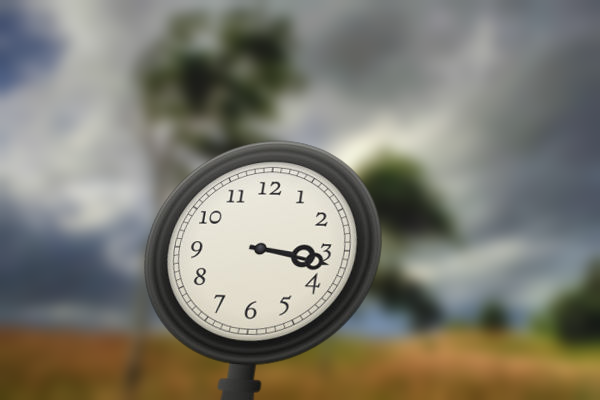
3:17
